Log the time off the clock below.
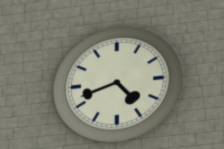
4:42
